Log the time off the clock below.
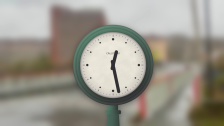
12:28
